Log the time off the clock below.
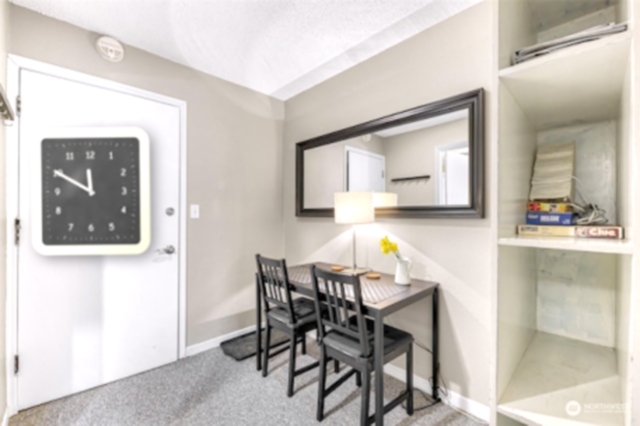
11:50
